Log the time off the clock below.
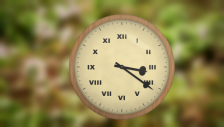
3:21
